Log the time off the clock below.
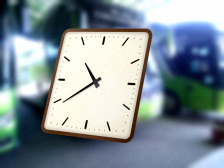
10:39
